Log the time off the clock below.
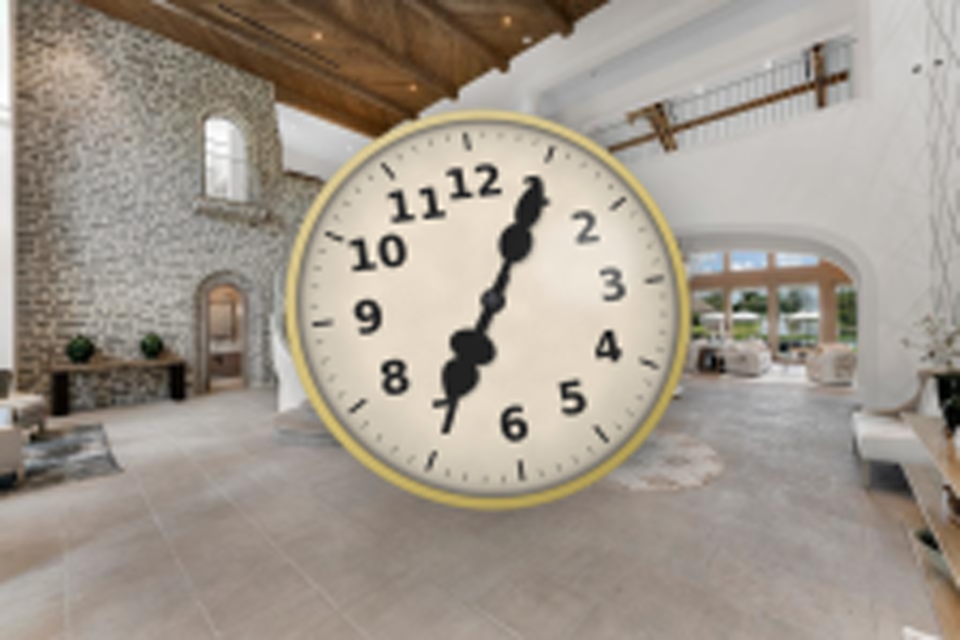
7:05
